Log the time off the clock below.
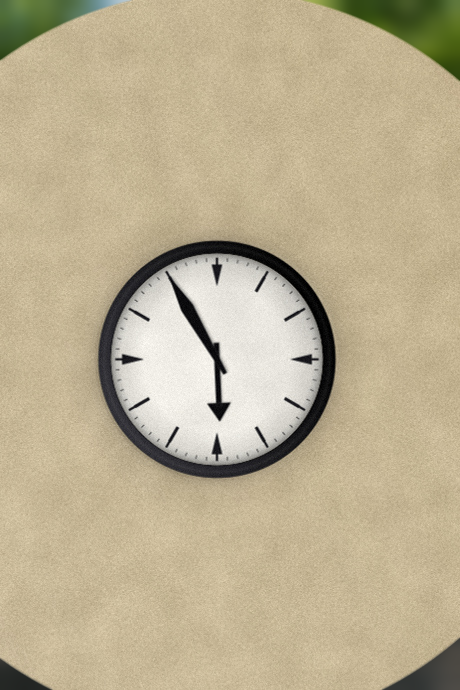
5:55
